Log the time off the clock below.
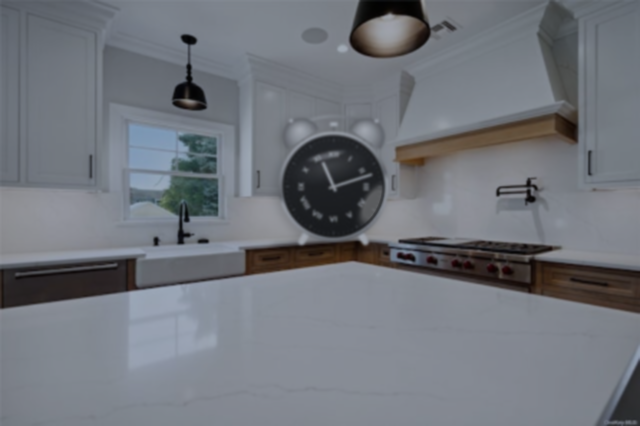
11:12
